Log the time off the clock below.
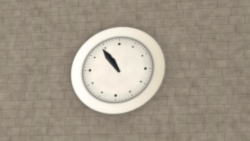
10:54
